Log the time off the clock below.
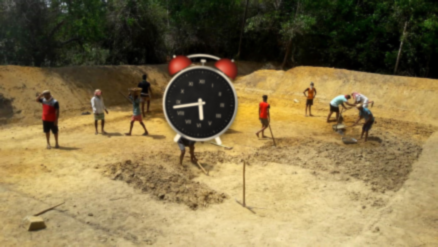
5:43
